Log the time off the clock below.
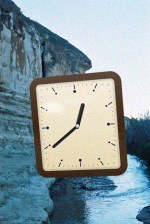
12:39
